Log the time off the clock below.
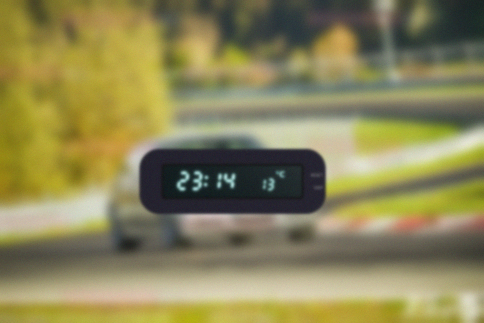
23:14
